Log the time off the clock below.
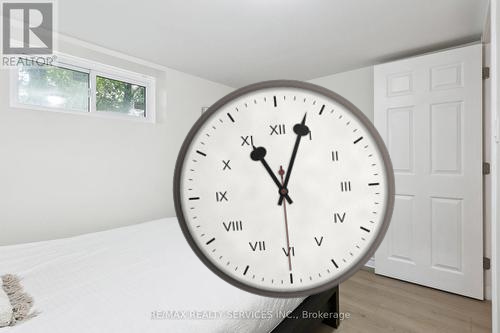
11:03:30
